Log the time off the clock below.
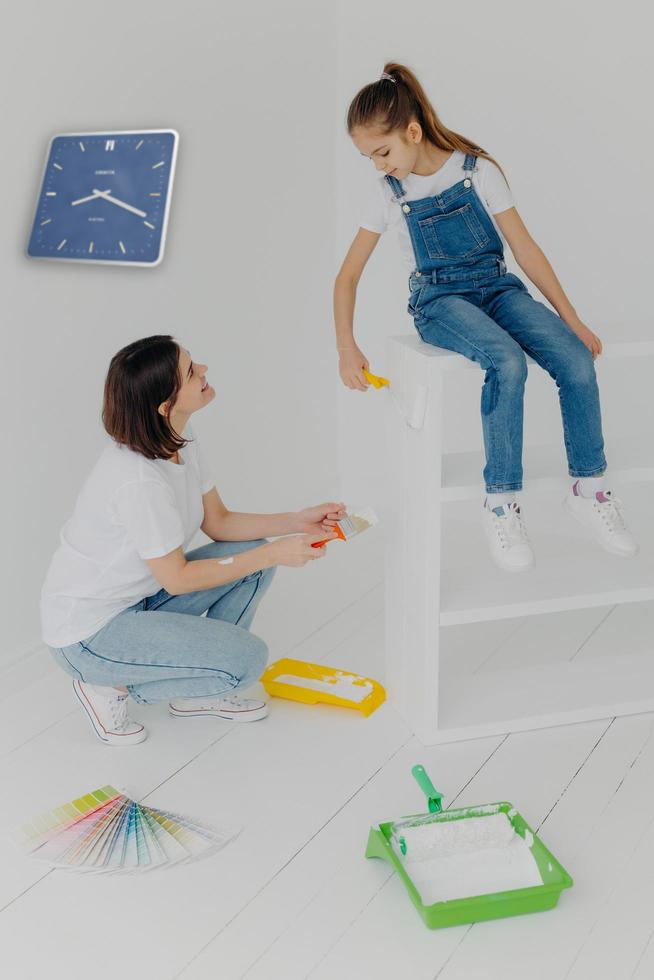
8:19
